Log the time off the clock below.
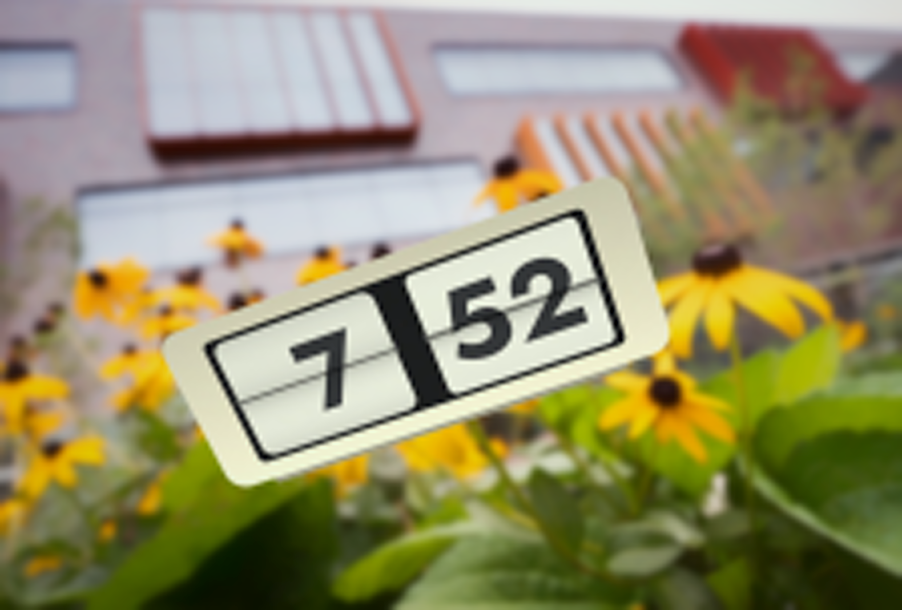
7:52
